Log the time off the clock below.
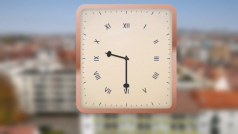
9:30
